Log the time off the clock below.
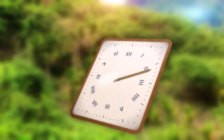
2:11
